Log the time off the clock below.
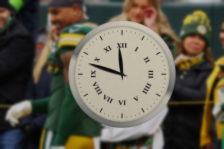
11:48
